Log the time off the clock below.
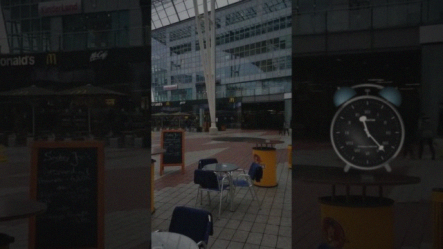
11:23
